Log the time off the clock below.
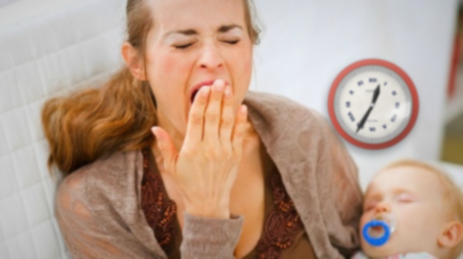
12:35
